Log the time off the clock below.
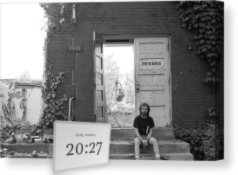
20:27
